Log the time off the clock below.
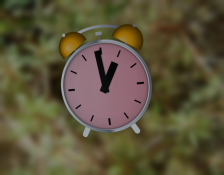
12:59
